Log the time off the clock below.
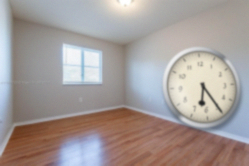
6:25
